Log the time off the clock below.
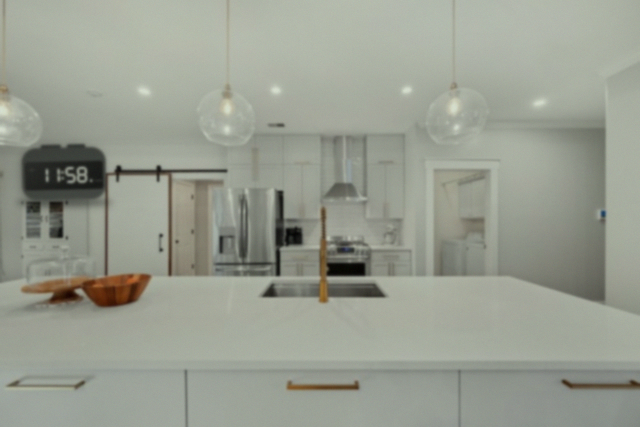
11:58
